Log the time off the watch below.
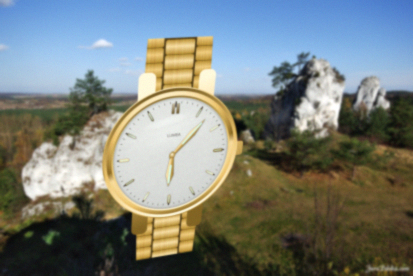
6:07
